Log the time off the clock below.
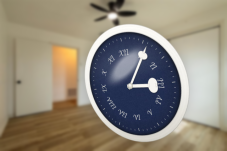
3:06
